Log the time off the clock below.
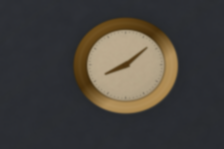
8:08
